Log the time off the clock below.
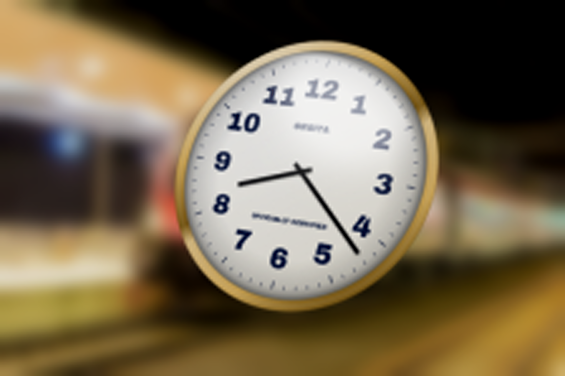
8:22
